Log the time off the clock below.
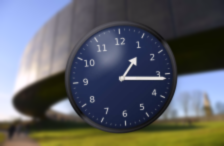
1:16
